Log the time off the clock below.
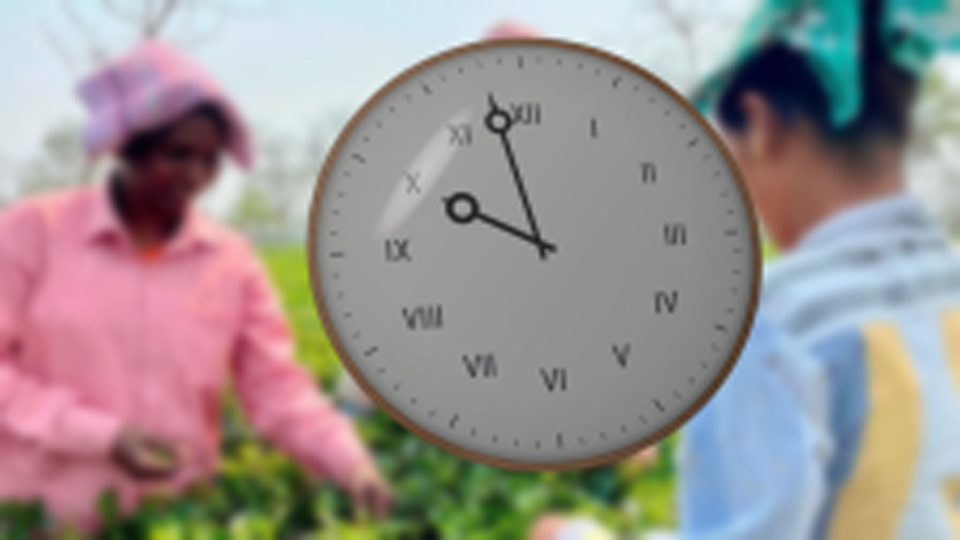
9:58
